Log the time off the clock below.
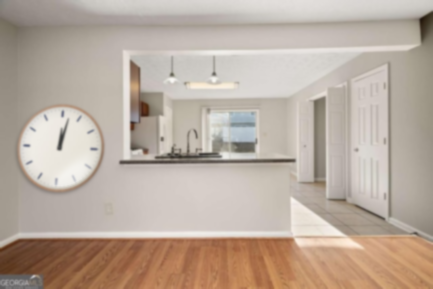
12:02
